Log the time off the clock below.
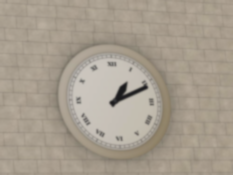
1:11
